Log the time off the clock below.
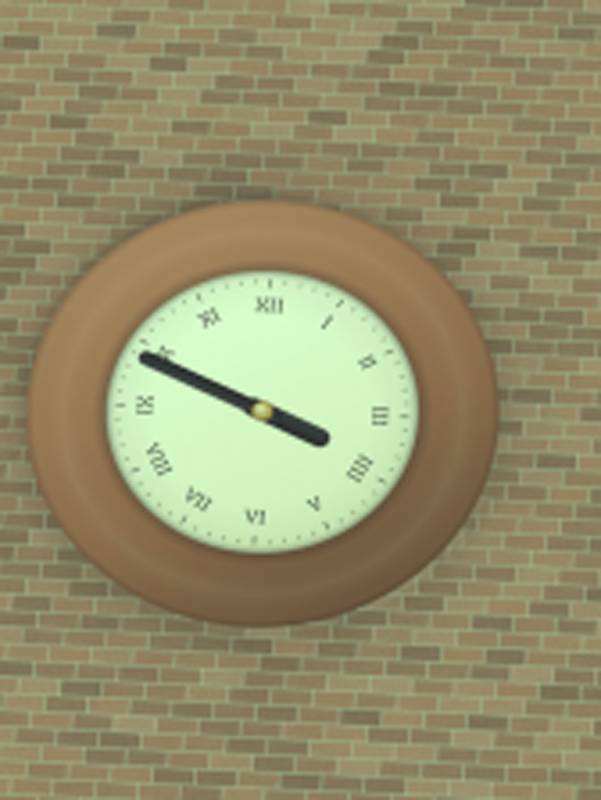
3:49
